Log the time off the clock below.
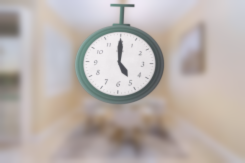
5:00
